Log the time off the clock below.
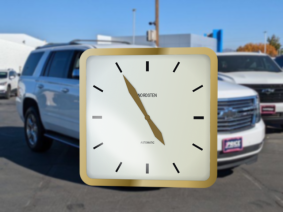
4:55
